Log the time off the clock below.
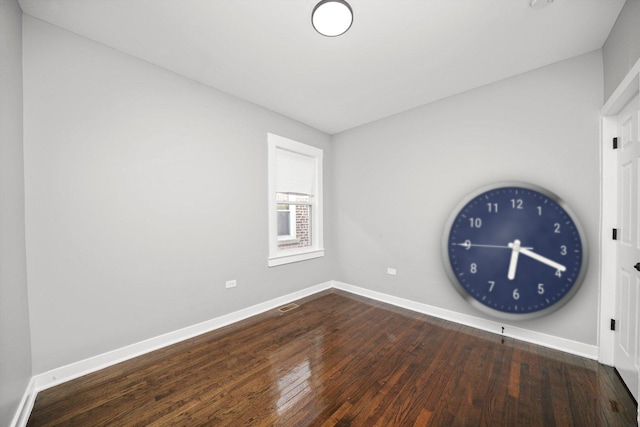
6:18:45
